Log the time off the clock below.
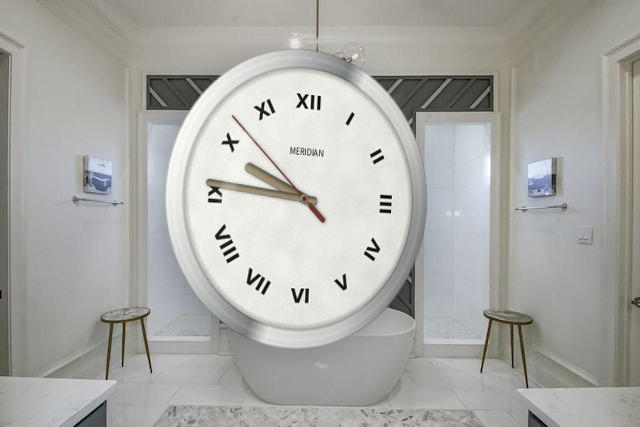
9:45:52
